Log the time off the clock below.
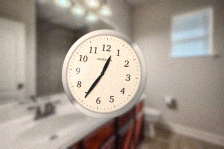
12:35
